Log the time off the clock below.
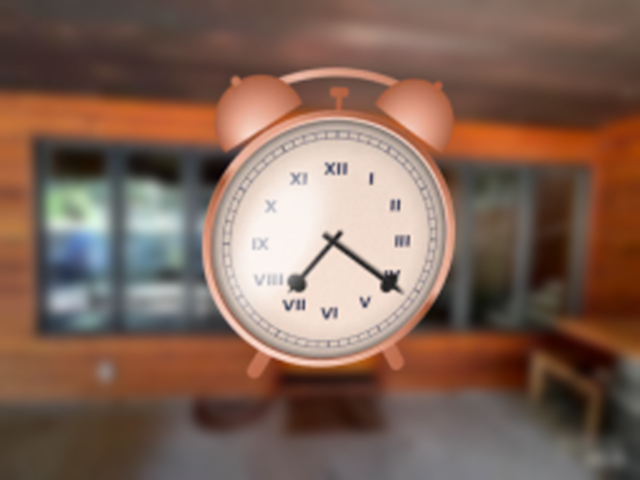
7:21
